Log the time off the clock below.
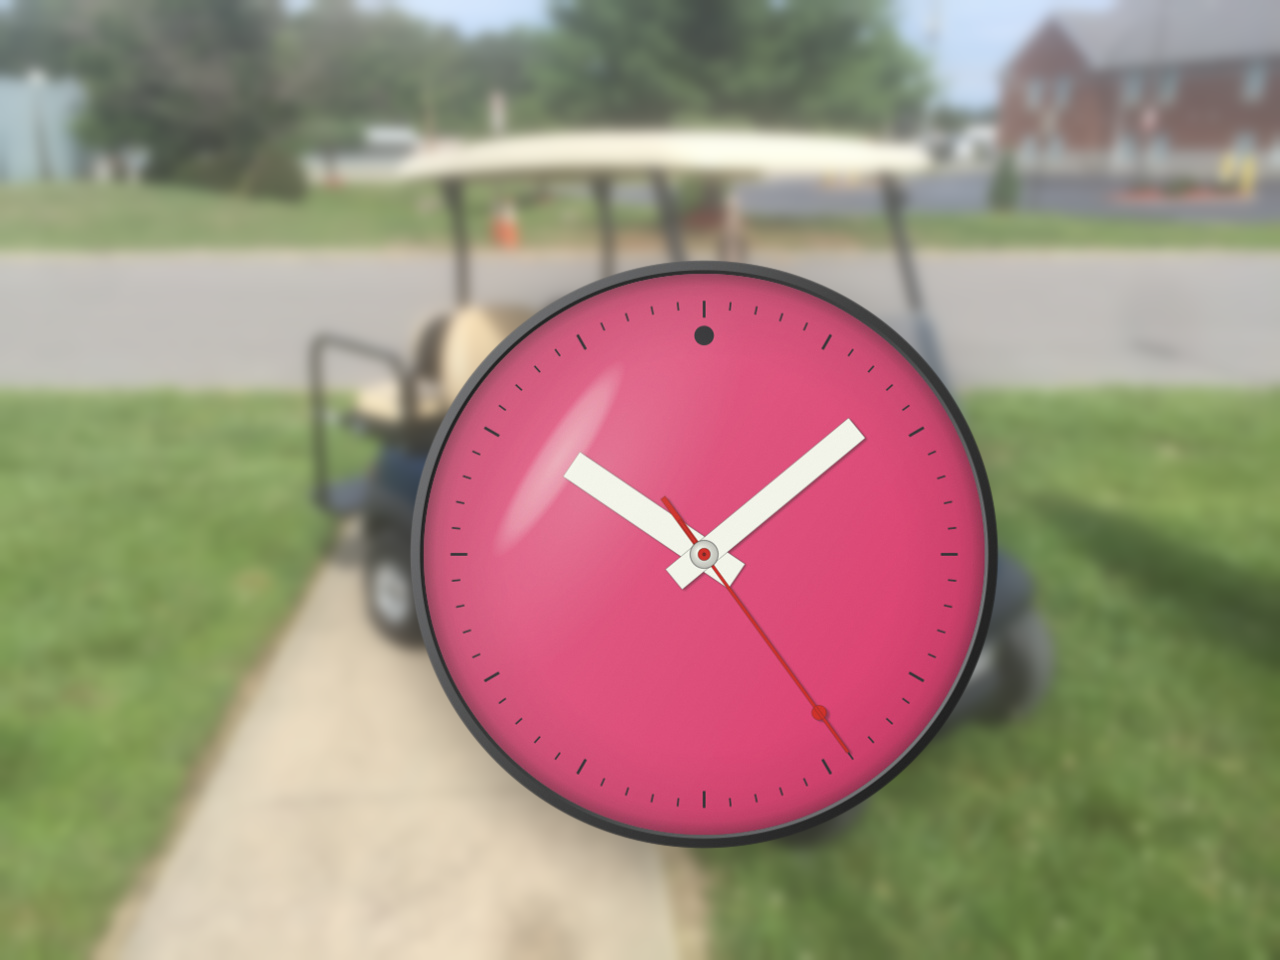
10:08:24
